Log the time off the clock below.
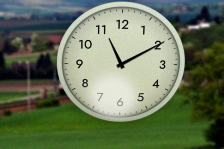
11:10
